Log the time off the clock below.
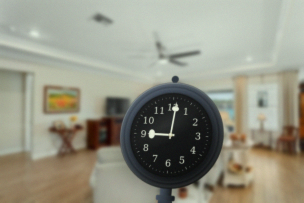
9:01
